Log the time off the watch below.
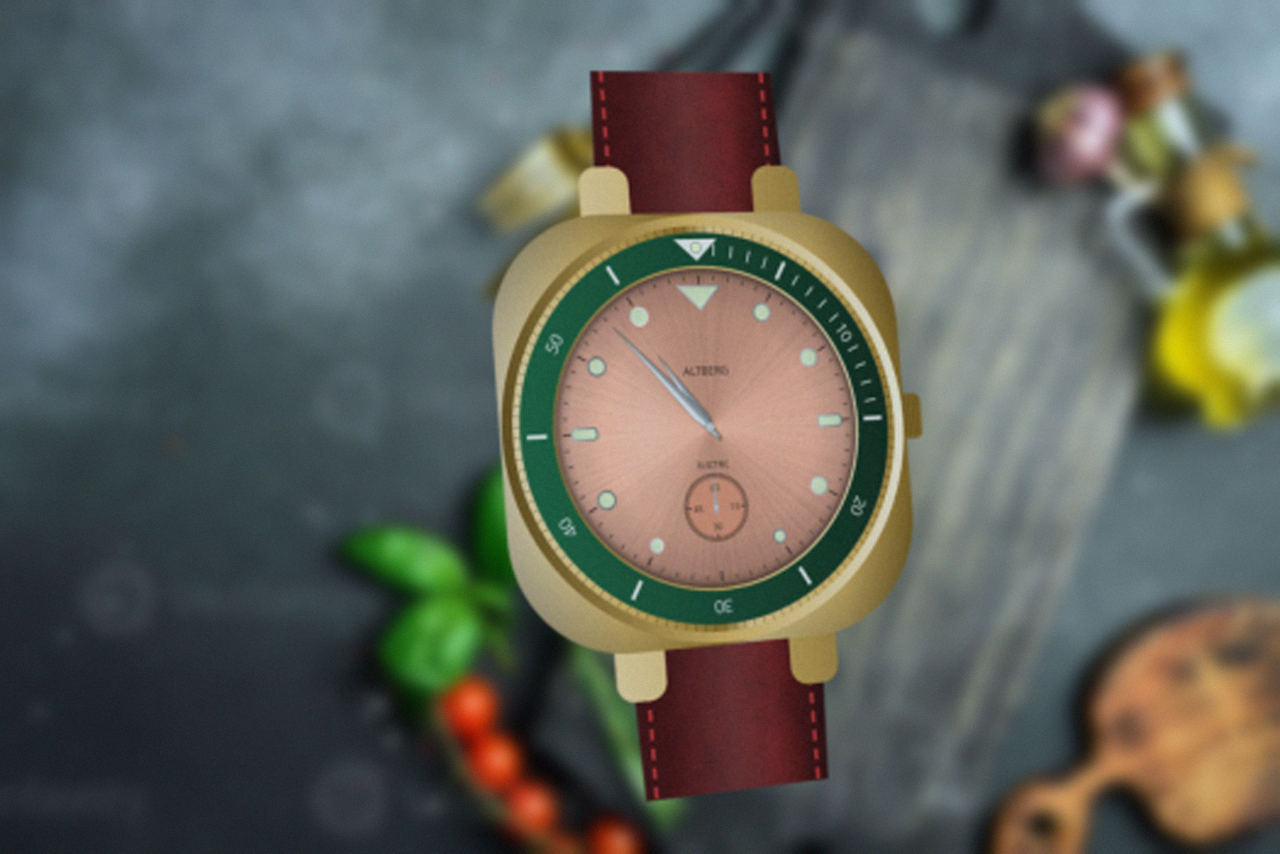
10:53
